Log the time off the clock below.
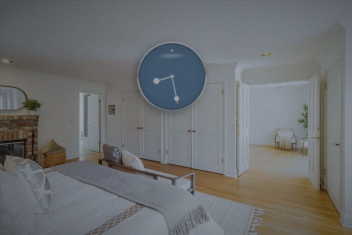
8:28
